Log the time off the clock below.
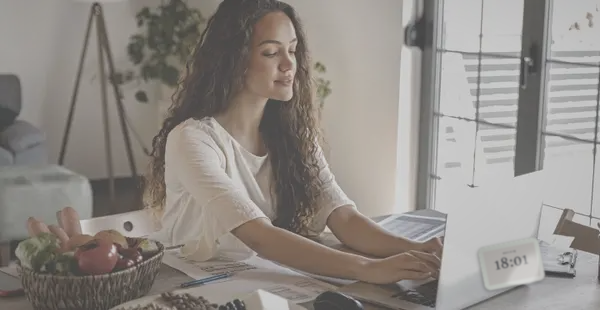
18:01
